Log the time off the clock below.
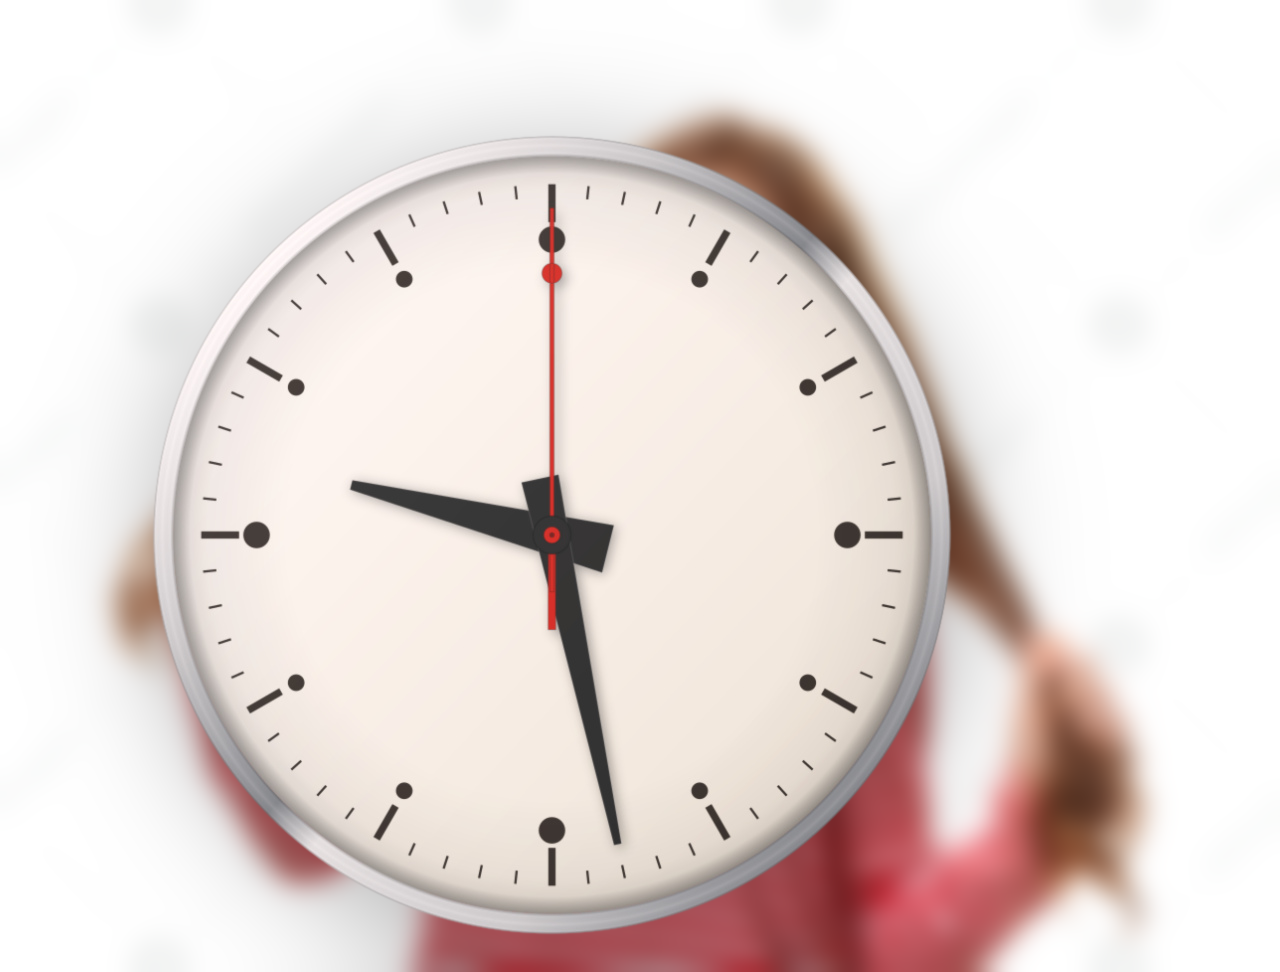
9:28:00
